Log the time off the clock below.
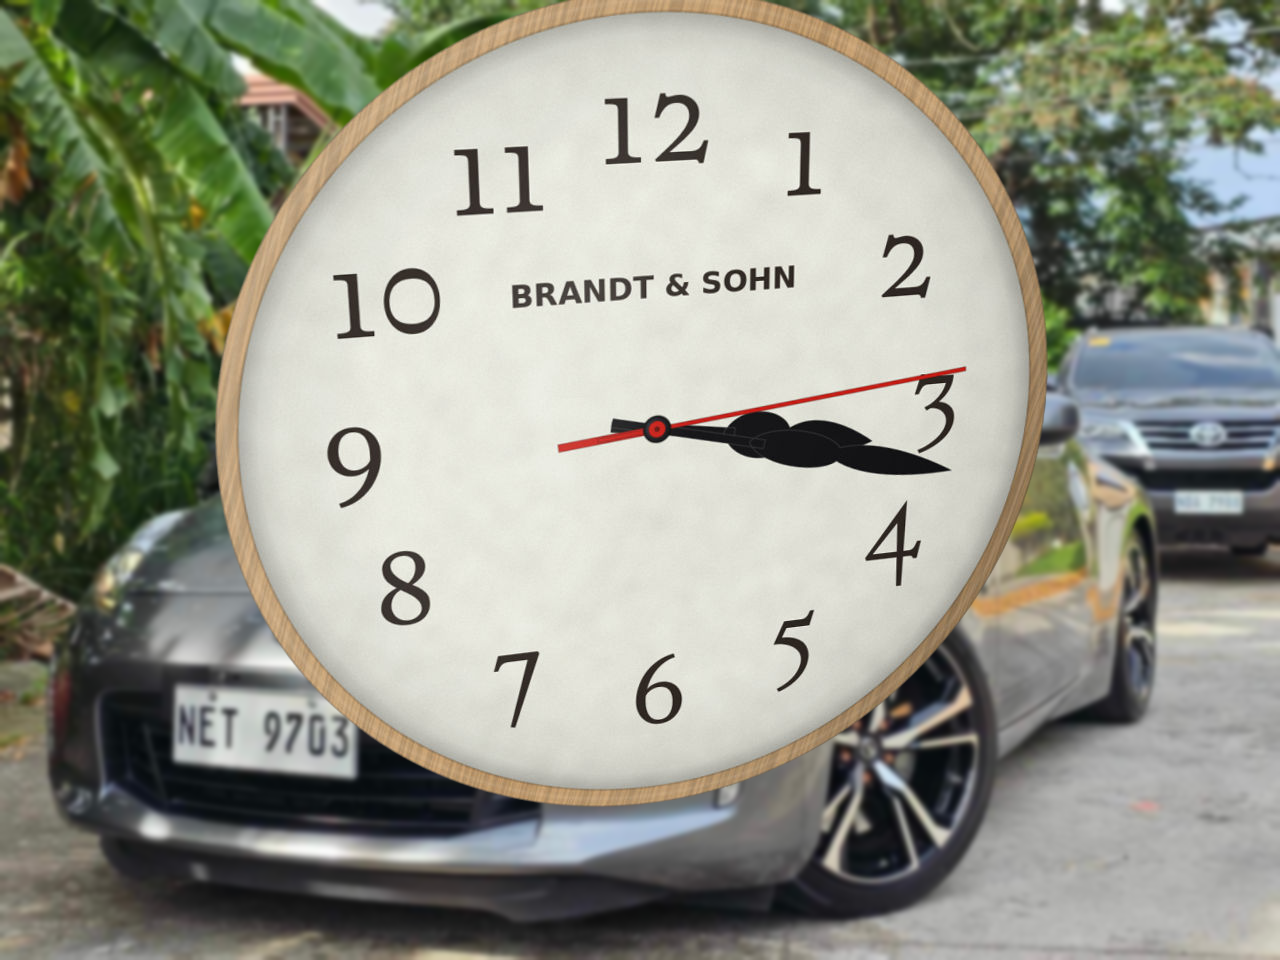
3:17:14
